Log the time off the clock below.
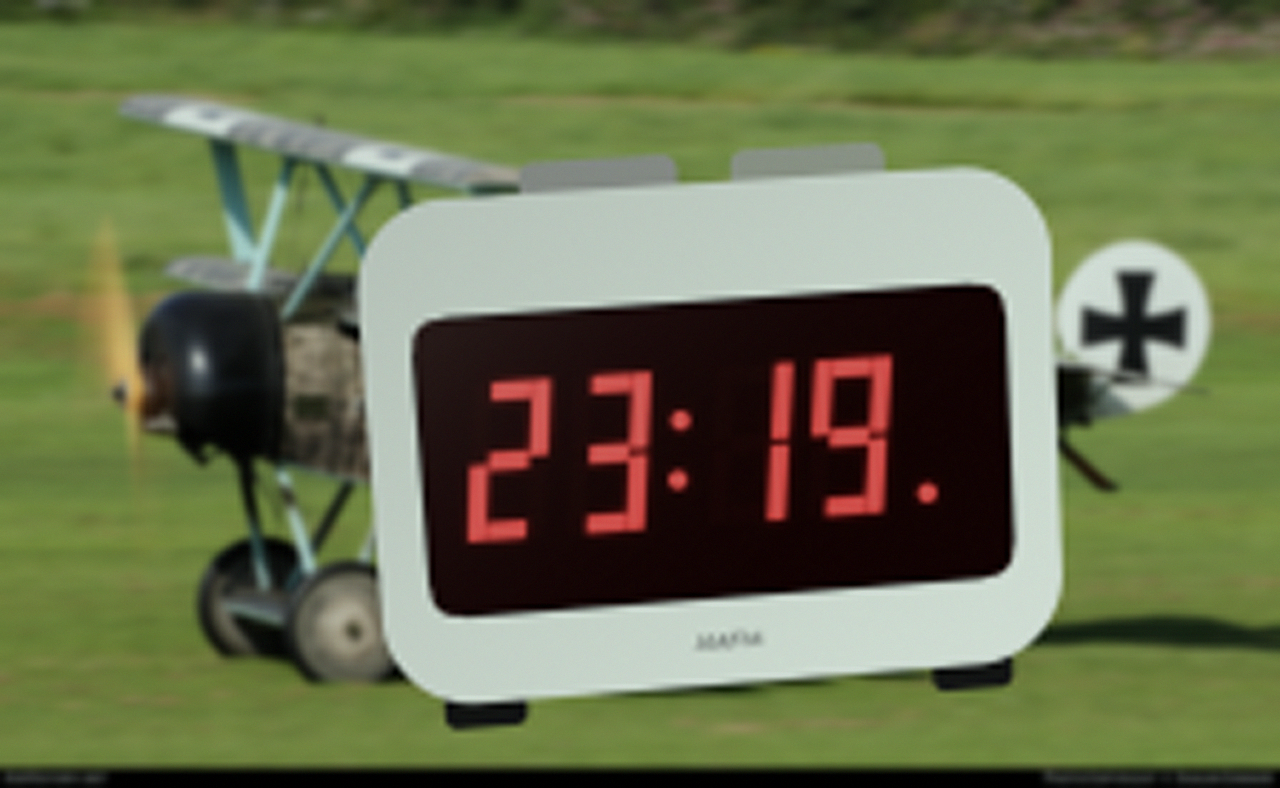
23:19
